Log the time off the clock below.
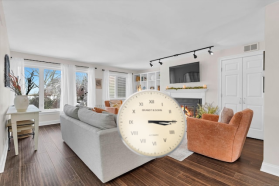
3:15
